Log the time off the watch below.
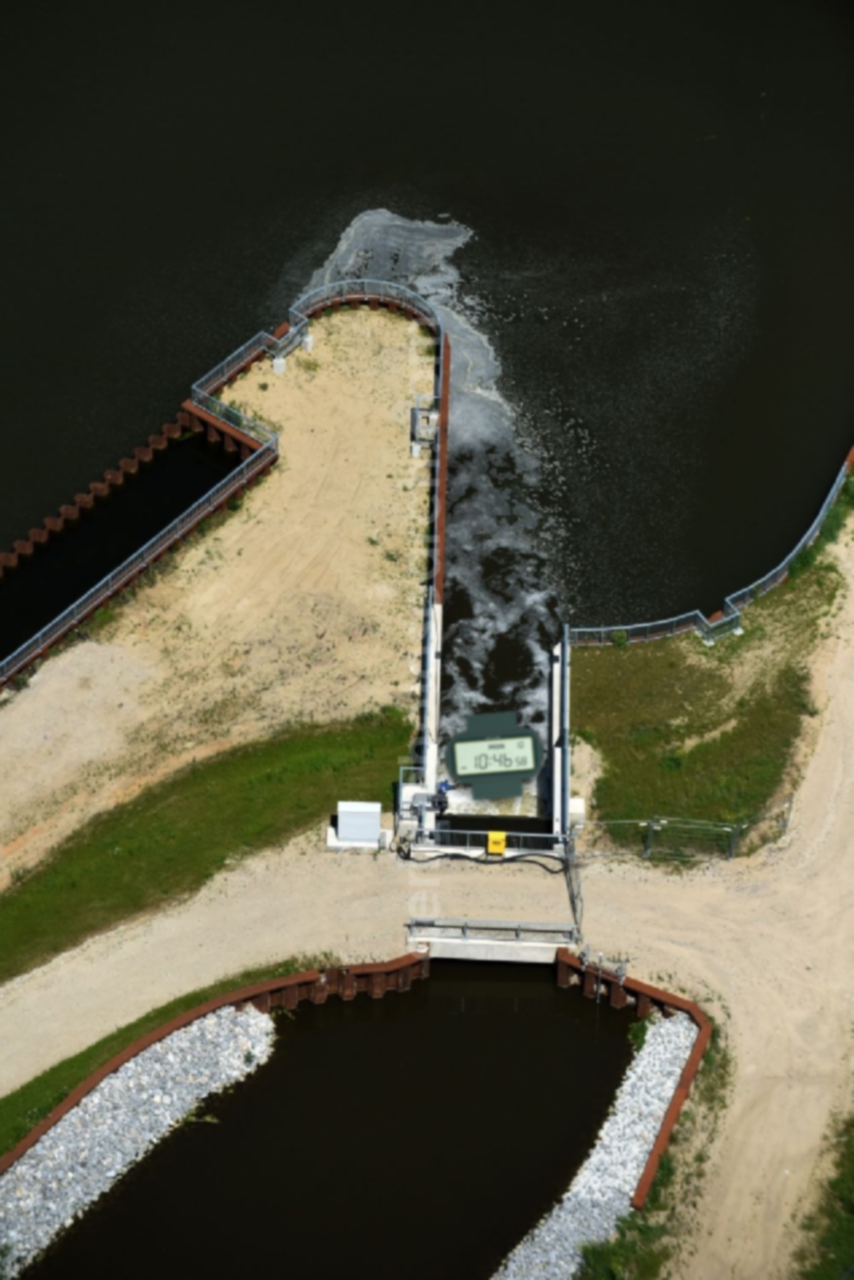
10:46
